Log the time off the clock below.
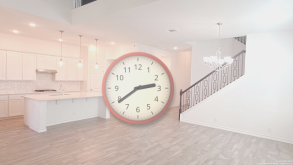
2:39
